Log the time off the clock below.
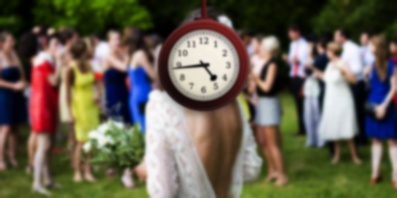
4:44
